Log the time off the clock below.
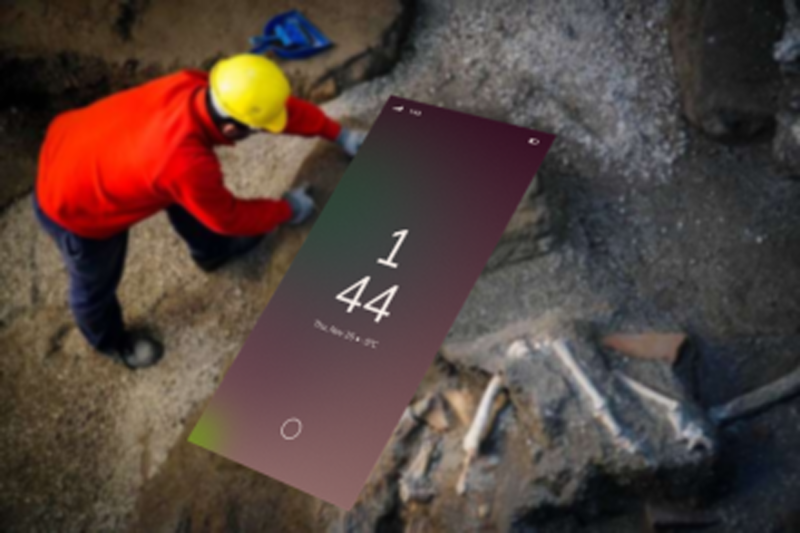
1:44
